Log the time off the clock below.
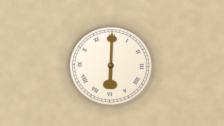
6:00
